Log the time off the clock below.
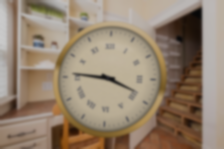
3:46
